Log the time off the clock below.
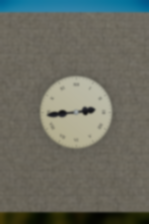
2:44
